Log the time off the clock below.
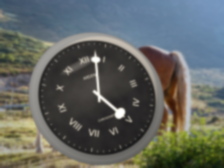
5:03
